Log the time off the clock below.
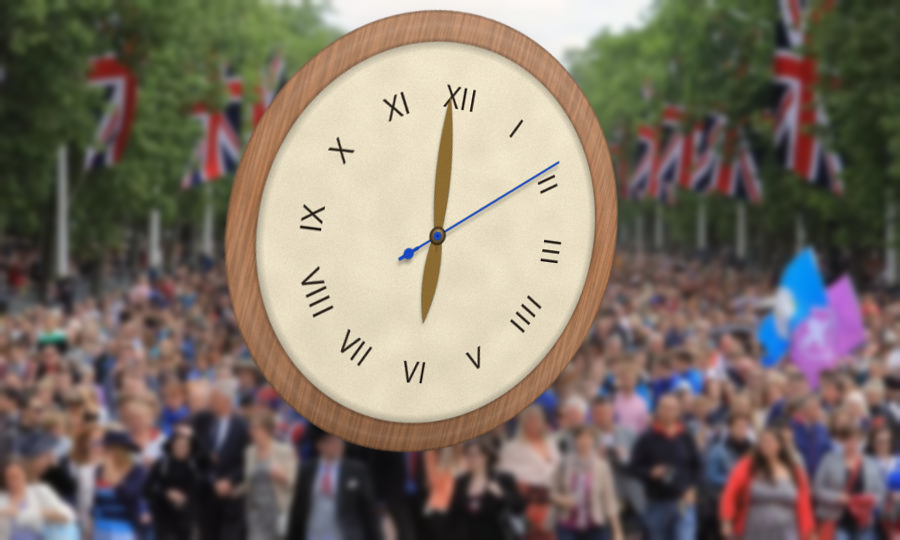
5:59:09
